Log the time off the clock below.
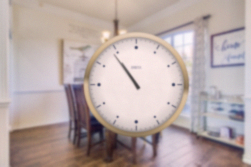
10:54
